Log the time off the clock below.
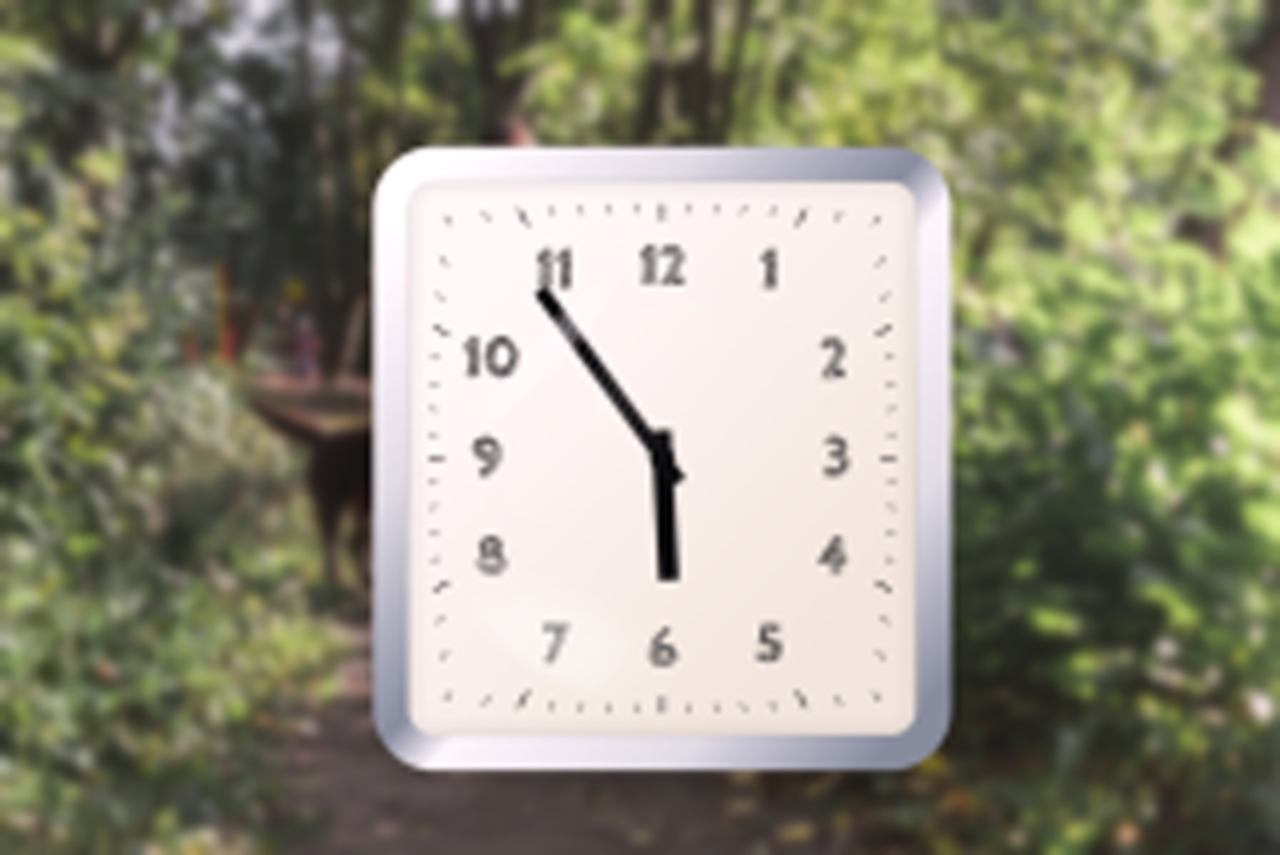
5:54
